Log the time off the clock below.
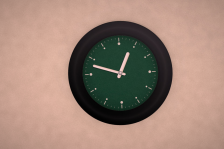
12:48
